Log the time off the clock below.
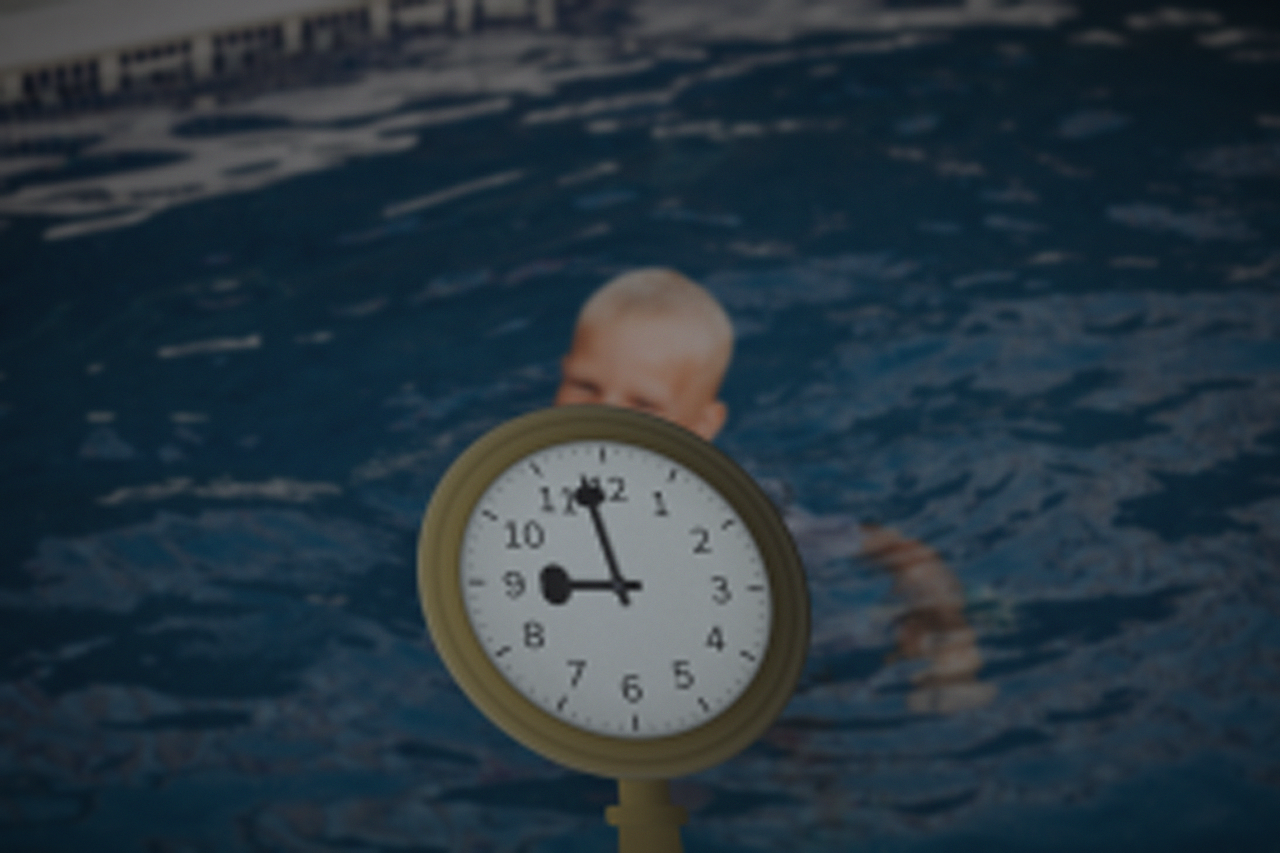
8:58
